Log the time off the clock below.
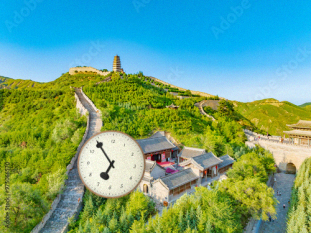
6:54
